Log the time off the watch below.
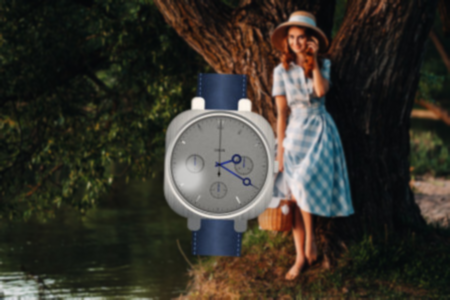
2:20
